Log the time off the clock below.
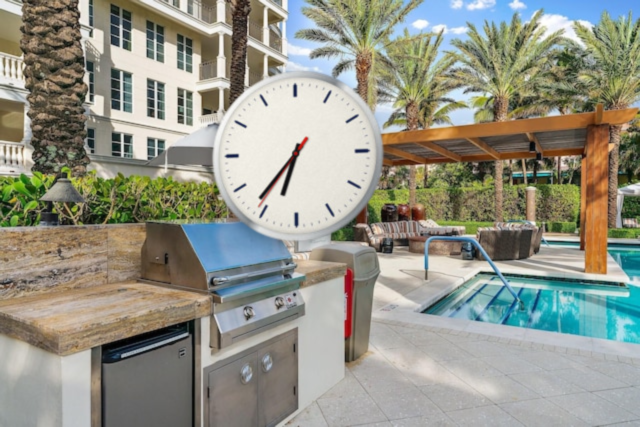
6:36:36
